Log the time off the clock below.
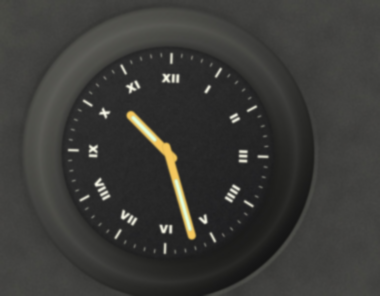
10:27
